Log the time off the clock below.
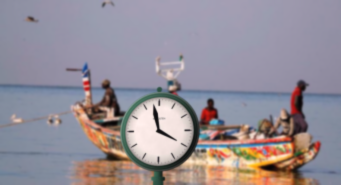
3:58
